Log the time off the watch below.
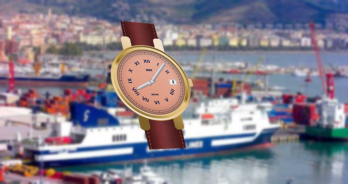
8:07
